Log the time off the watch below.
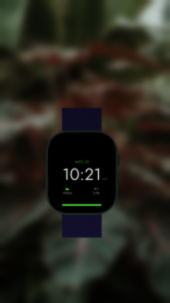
10:21
